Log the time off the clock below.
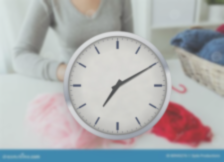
7:10
